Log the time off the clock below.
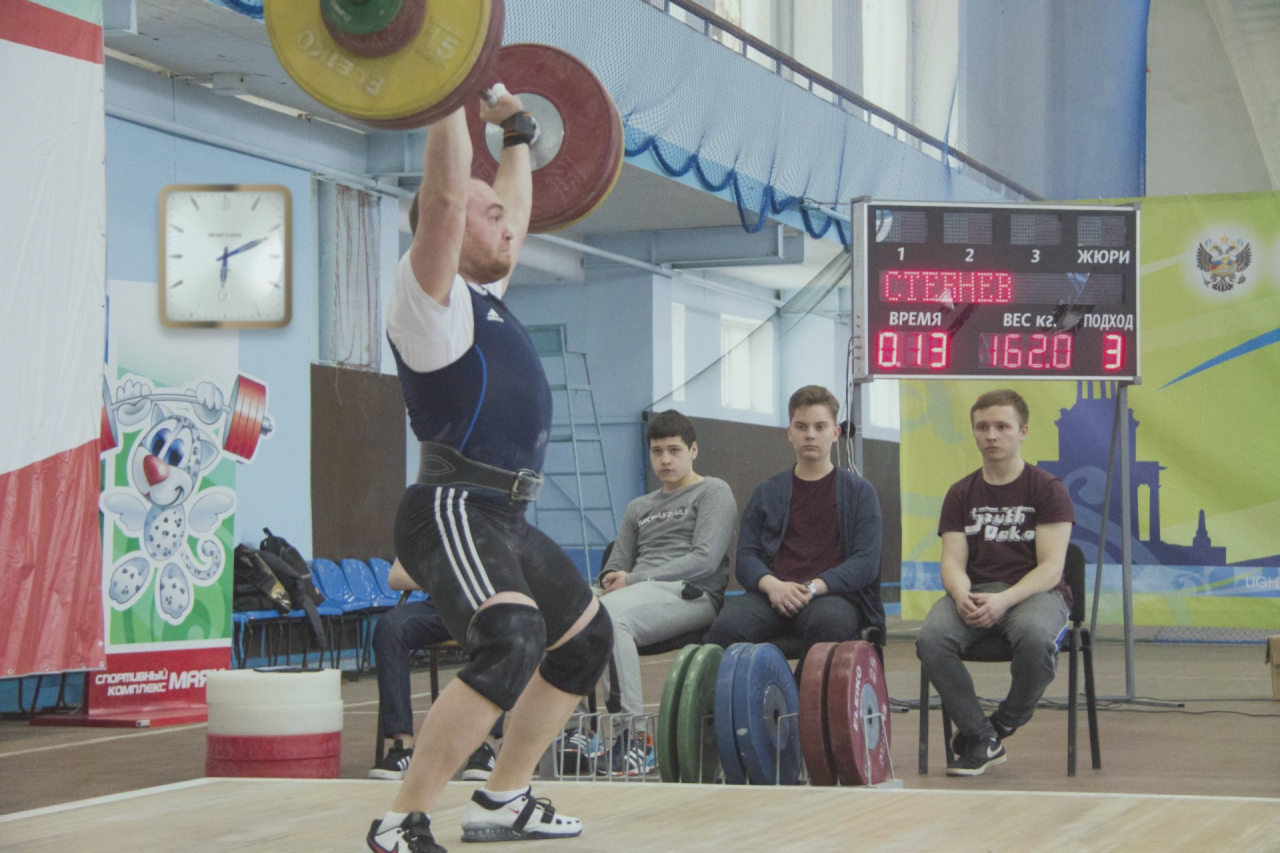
6:11
